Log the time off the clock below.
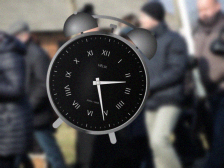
2:26
